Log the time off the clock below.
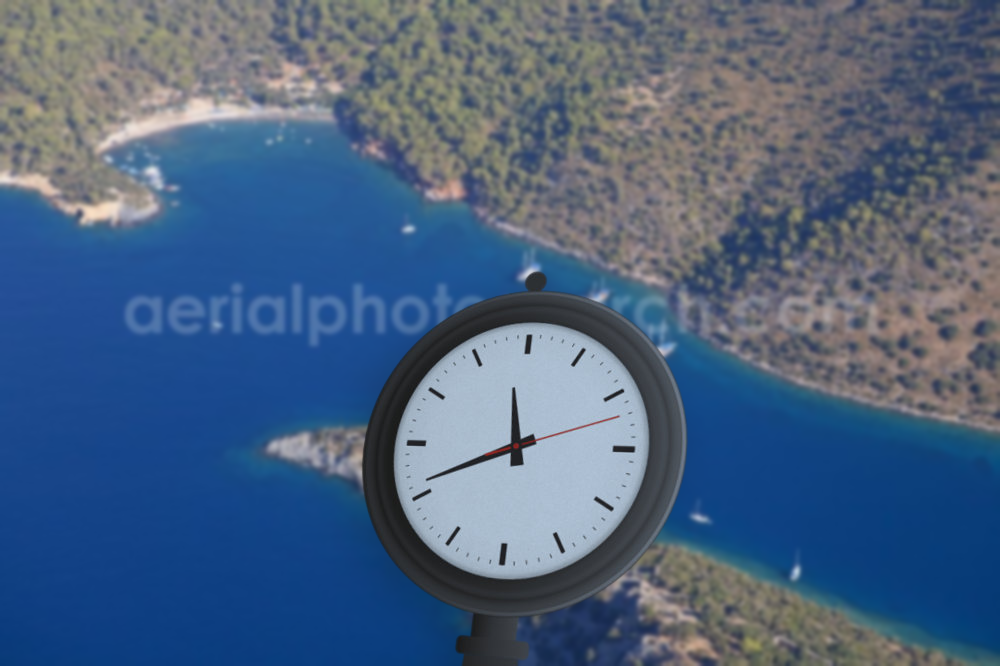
11:41:12
